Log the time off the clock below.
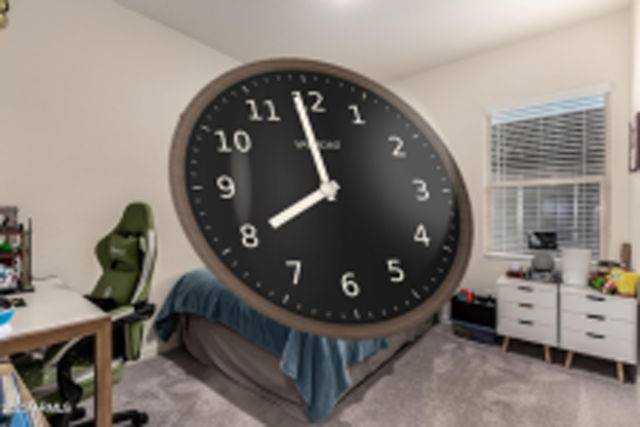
7:59
